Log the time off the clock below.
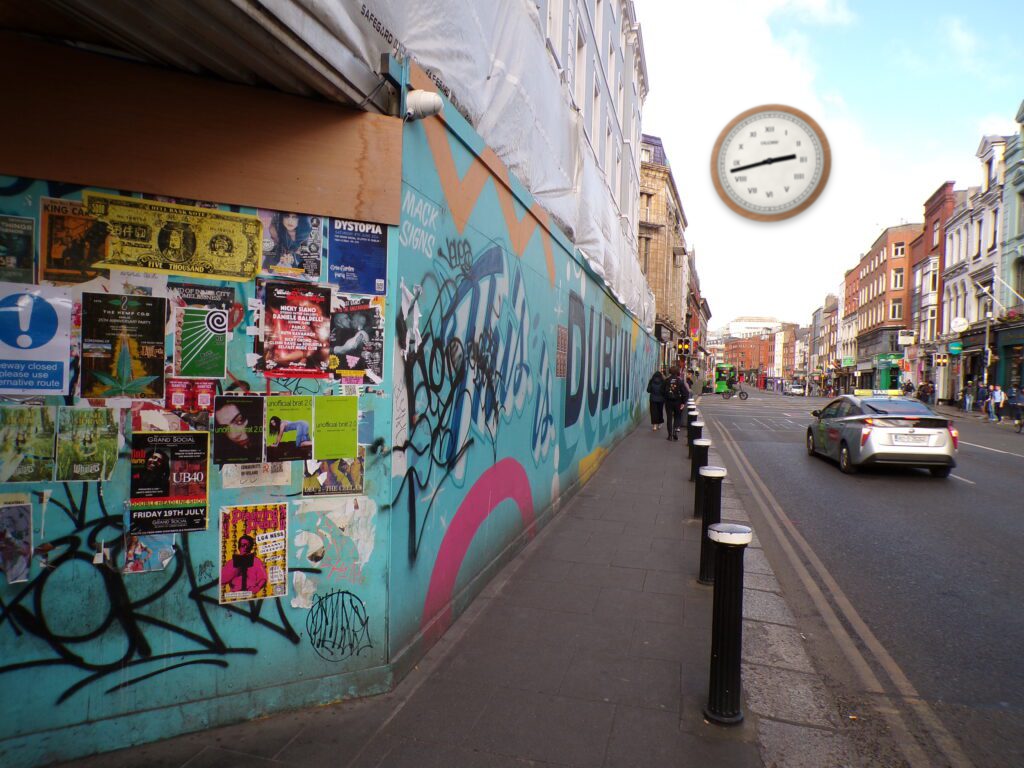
2:43
